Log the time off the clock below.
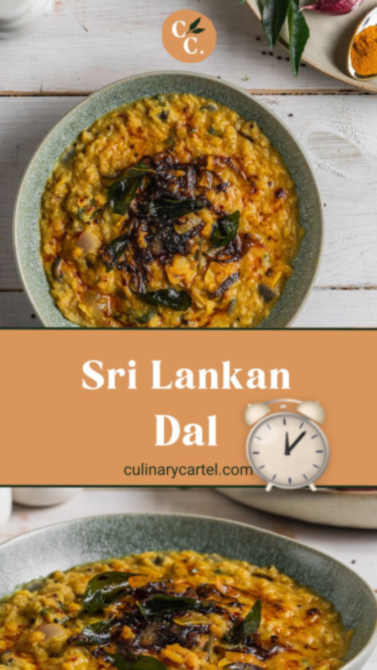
12:07
